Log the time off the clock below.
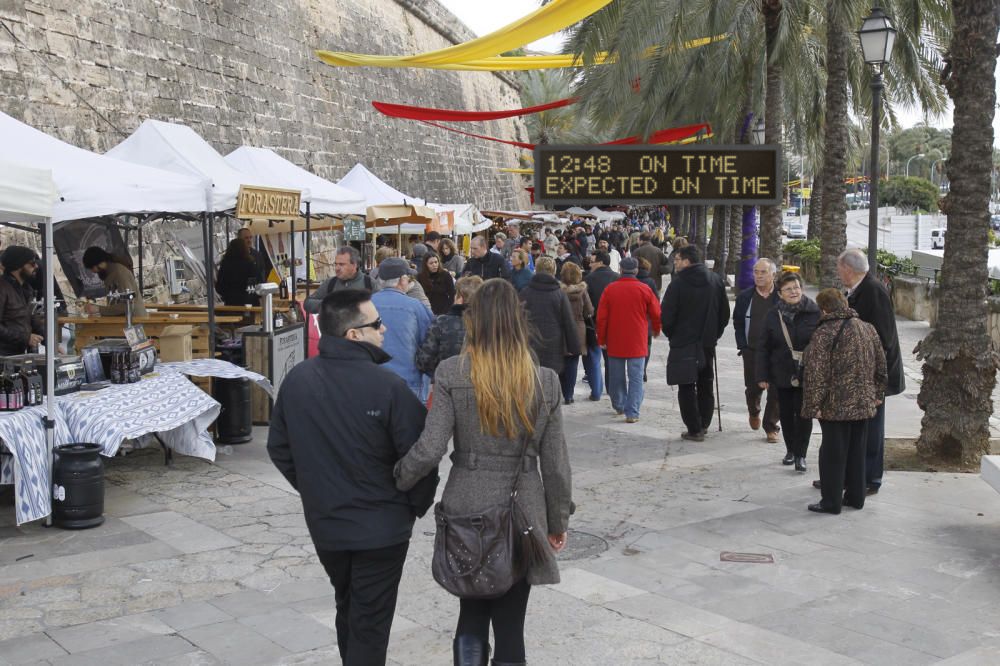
12:48
